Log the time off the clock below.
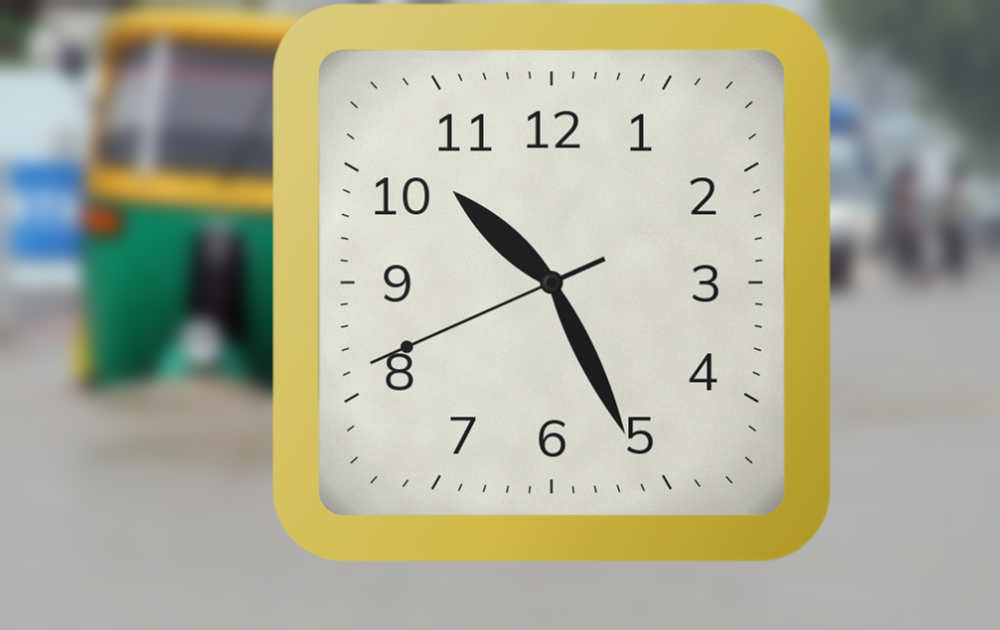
10:25:41
